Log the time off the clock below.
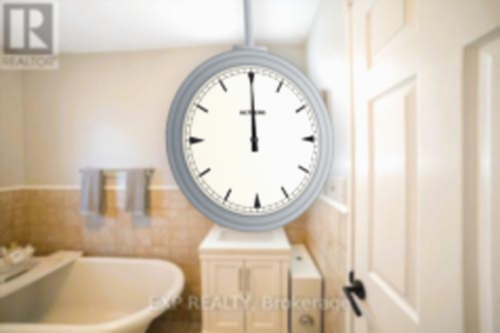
12:00
